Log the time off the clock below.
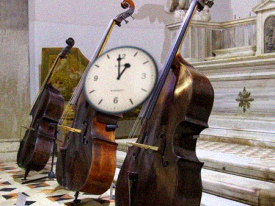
12:59
